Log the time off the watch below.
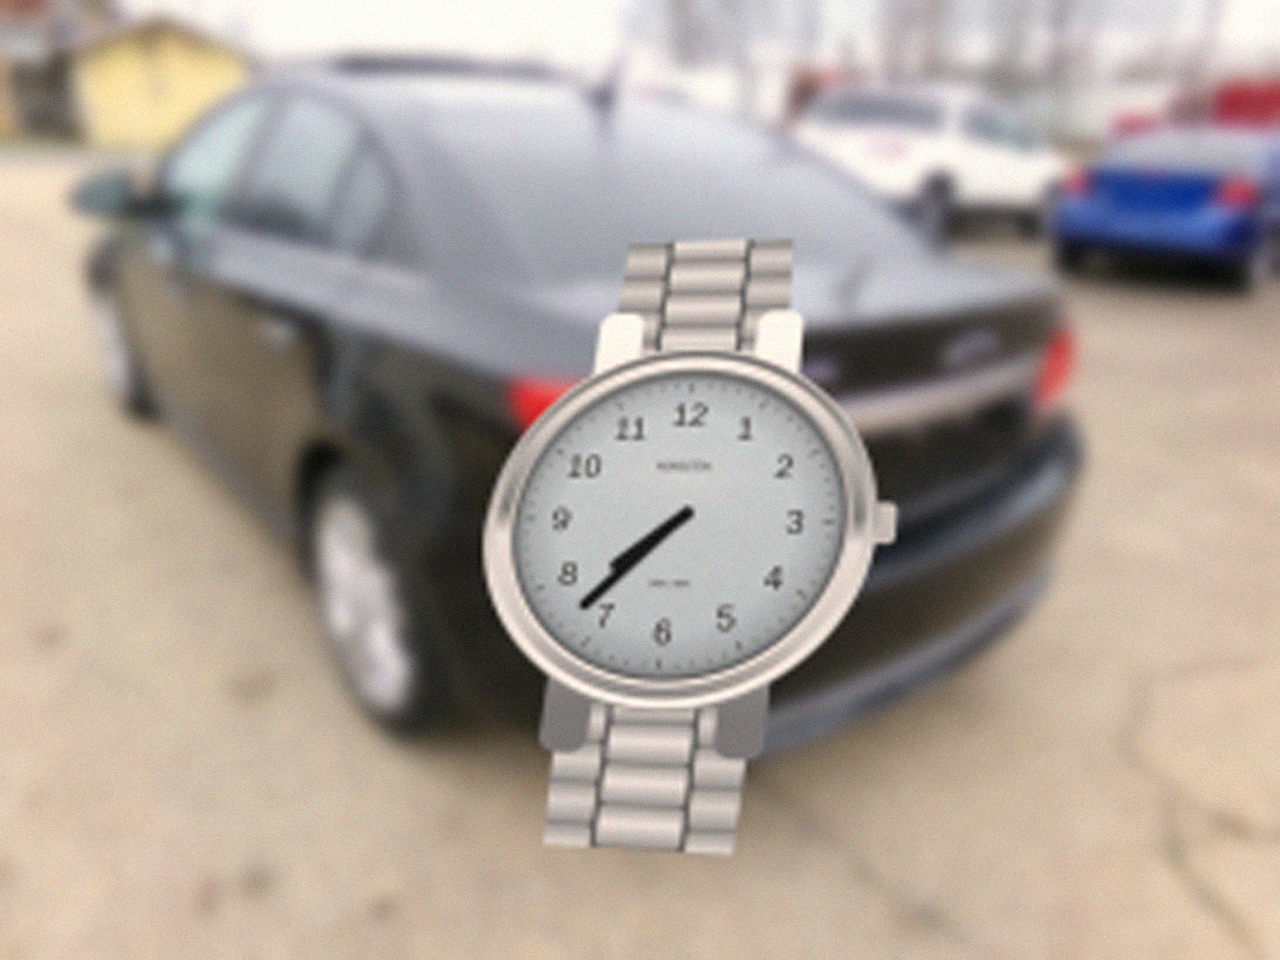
7:37
